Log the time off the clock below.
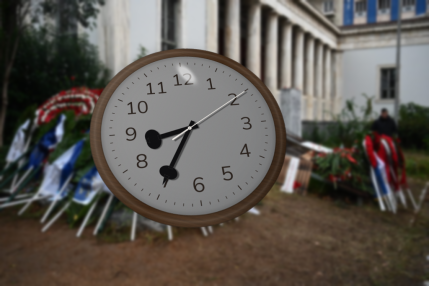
8:35:10
